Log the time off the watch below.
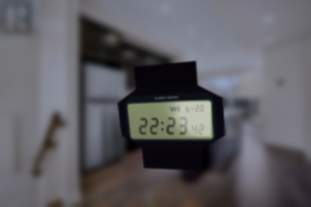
22:23
